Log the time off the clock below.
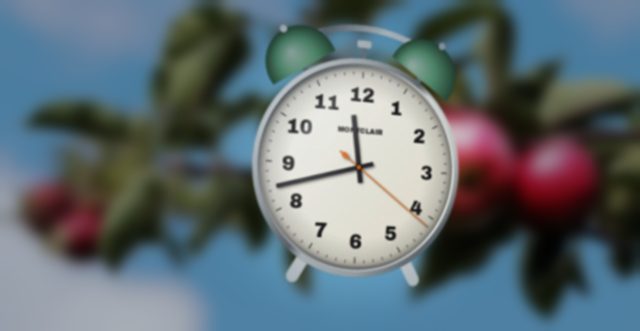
11:42:21
